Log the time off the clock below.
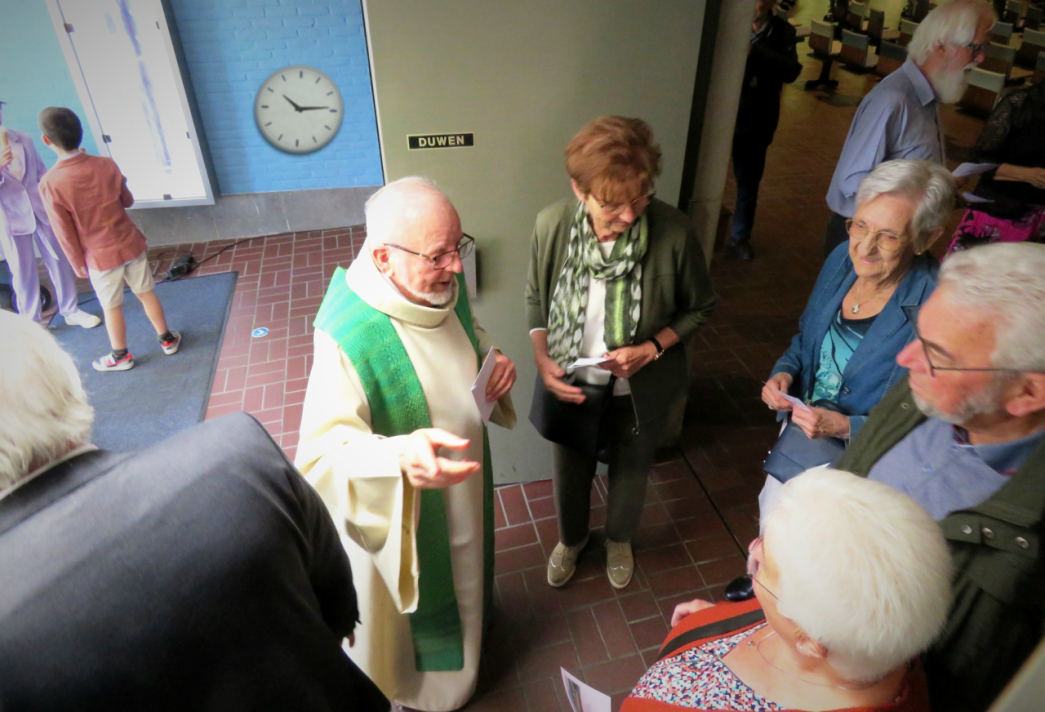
10:14
